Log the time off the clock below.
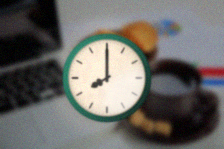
8:00
